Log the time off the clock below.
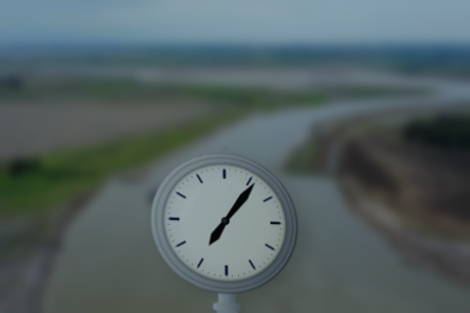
7:06
